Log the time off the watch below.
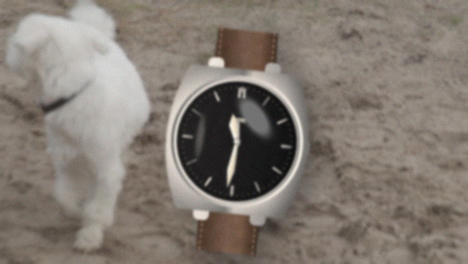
11:31
